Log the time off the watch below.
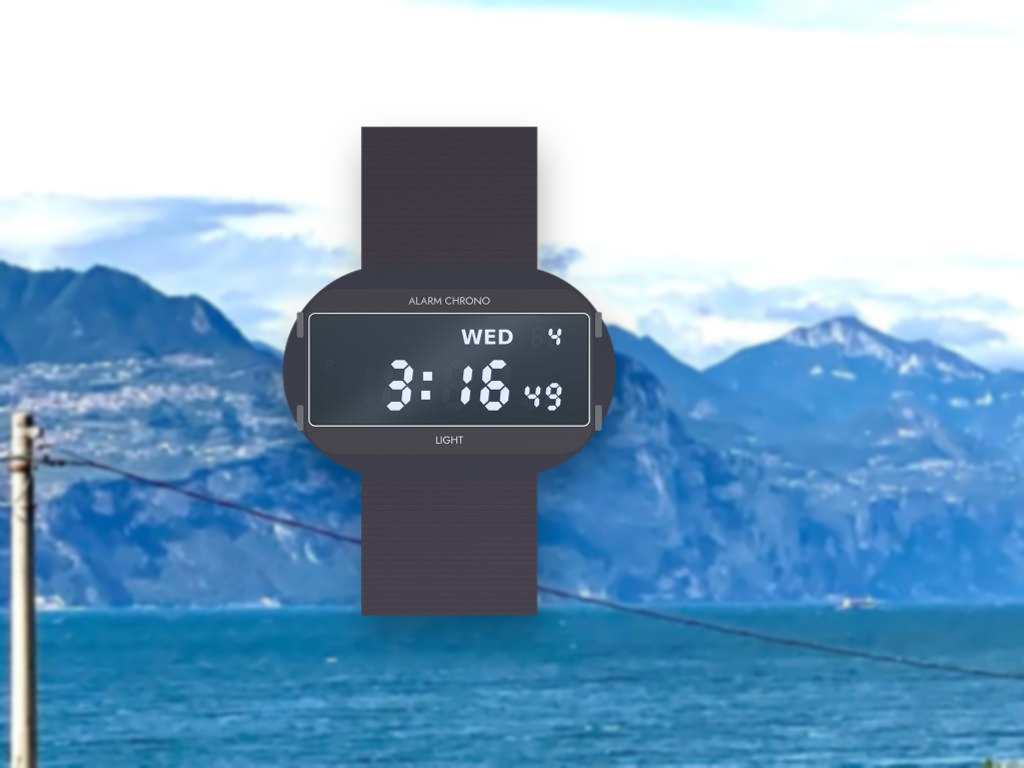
3:16:49
